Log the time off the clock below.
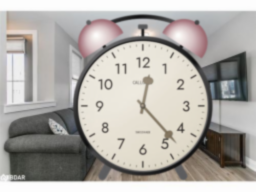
12:23
